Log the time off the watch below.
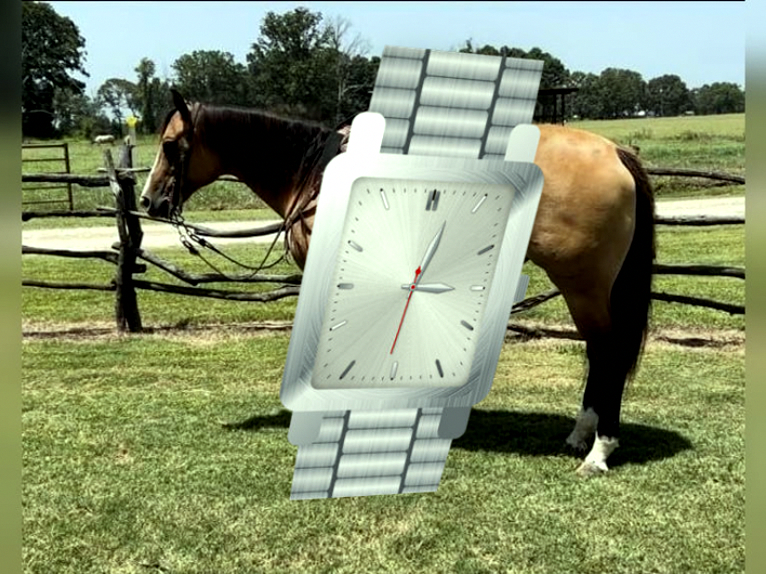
3:02:31
